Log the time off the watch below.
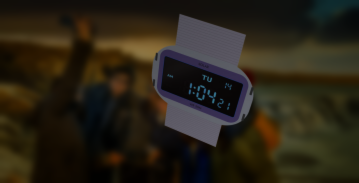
1:04:21
